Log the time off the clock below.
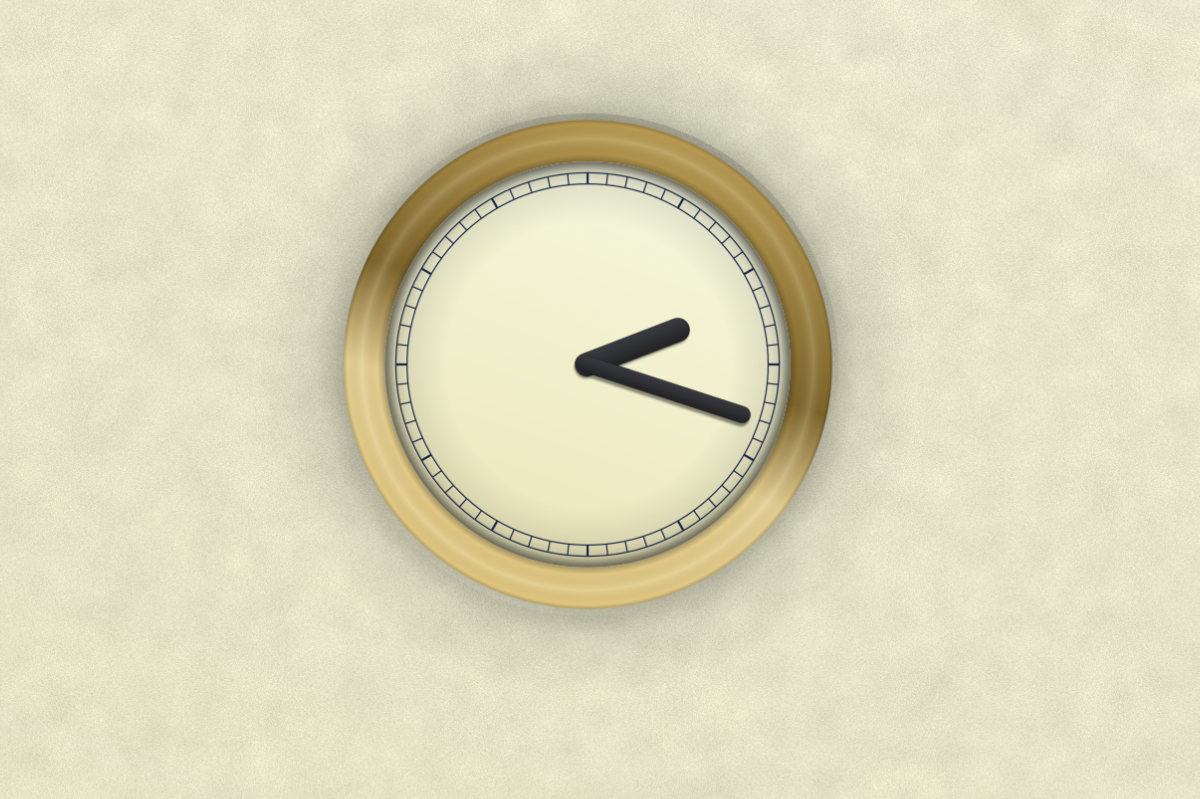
2:18
